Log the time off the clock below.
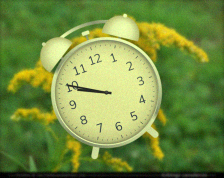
9:50
